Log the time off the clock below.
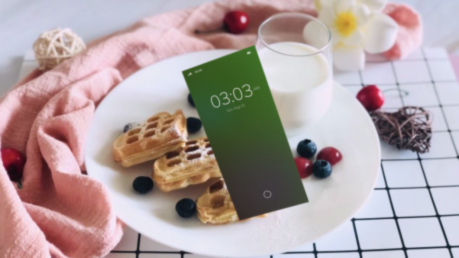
3:03
